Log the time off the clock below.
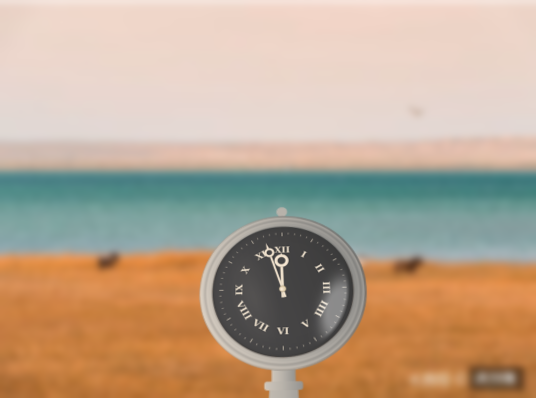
11:57
